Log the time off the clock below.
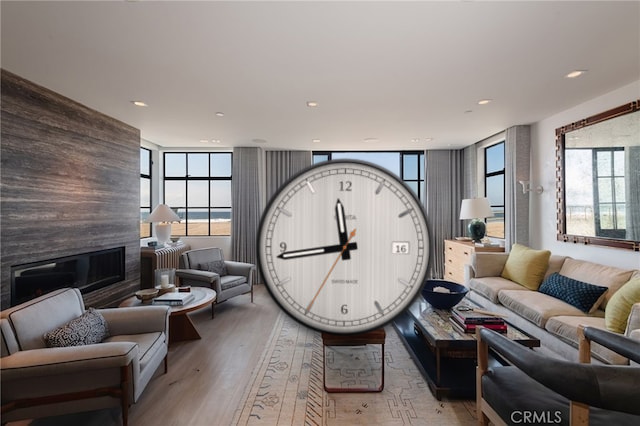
11:43:35
